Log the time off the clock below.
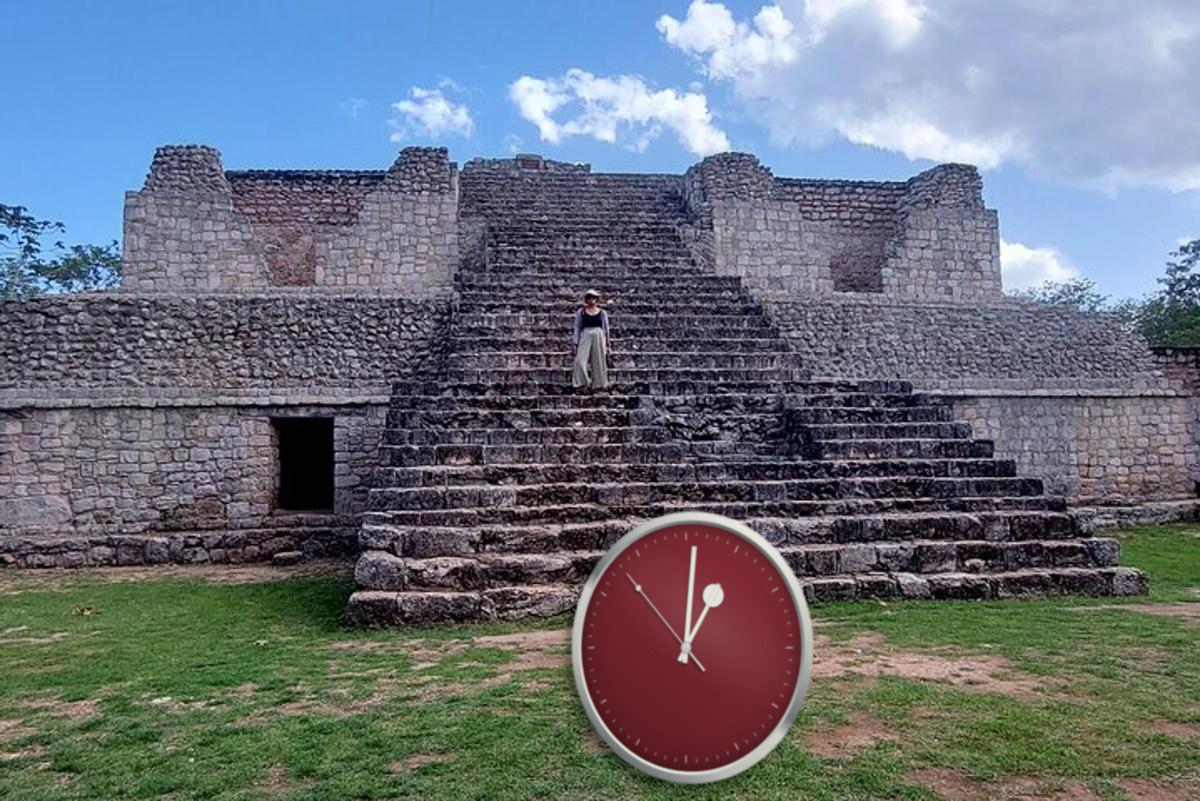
1:00:53
